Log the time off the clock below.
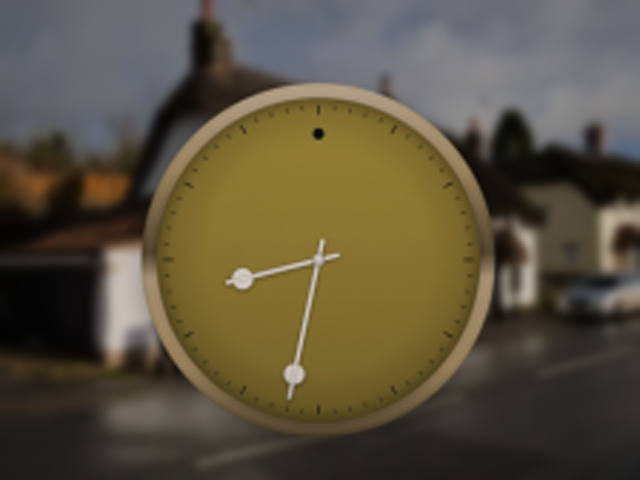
8:32
